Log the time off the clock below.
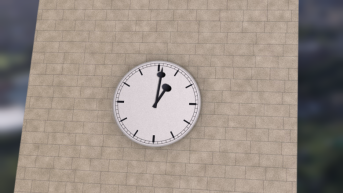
1:01
